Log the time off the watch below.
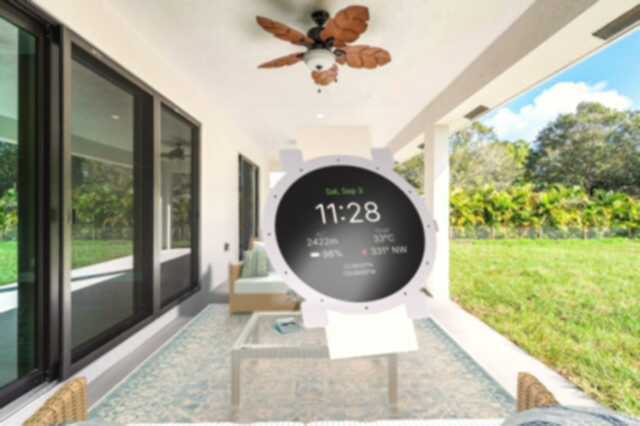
11:28
